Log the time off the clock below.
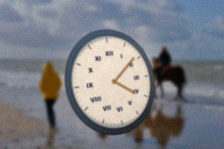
4:09
